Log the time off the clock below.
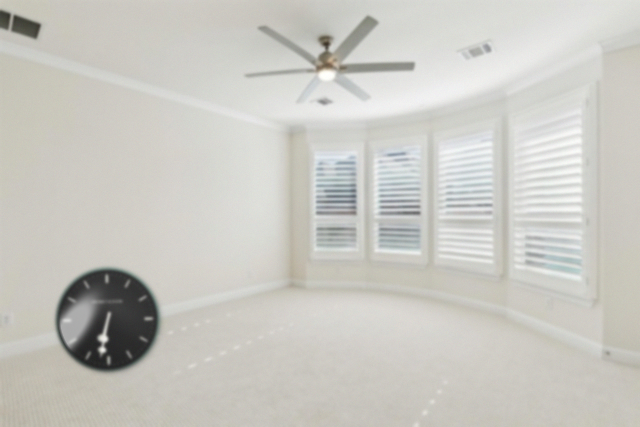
6:32
